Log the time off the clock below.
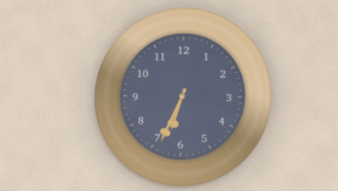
6:34
